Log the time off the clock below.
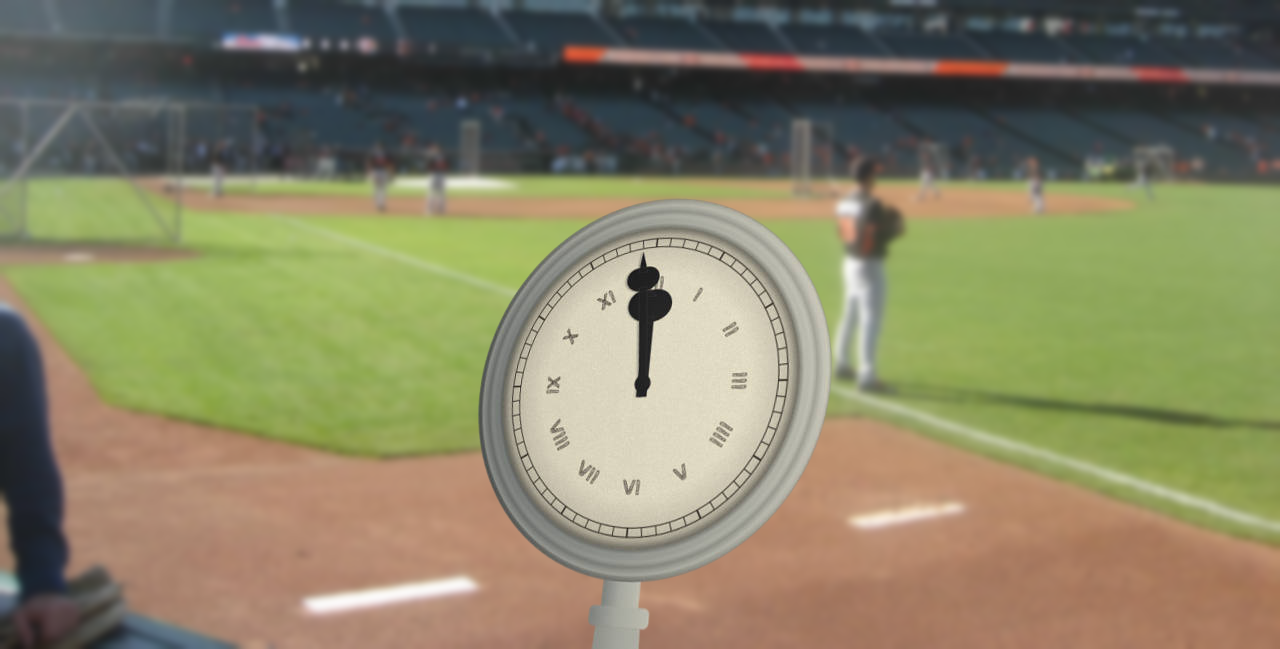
11:59
